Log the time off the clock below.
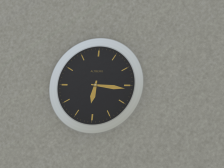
6:16
